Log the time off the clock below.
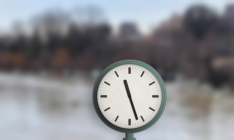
11:27
